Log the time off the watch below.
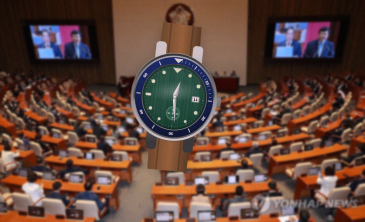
12:29
